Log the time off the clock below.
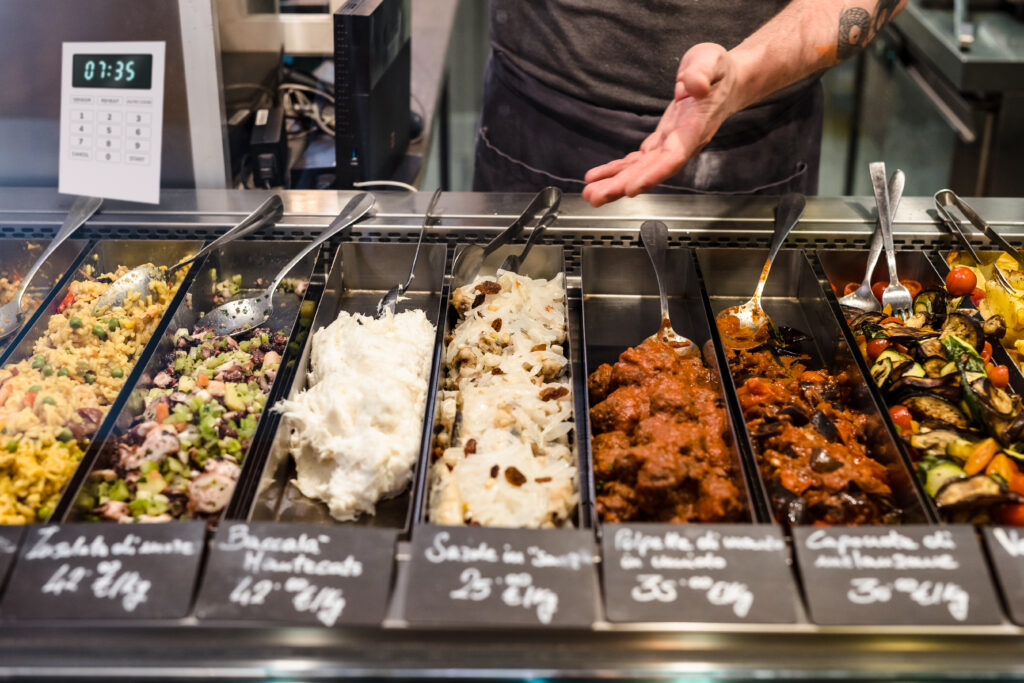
7:35
